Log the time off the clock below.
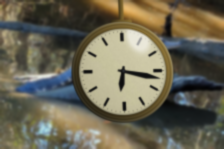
6:17
